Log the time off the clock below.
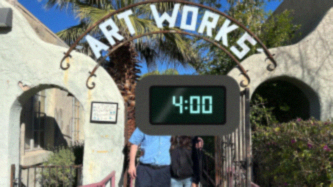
4:00
